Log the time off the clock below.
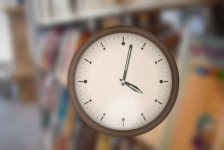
4:02
